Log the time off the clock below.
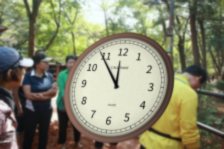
11:54
